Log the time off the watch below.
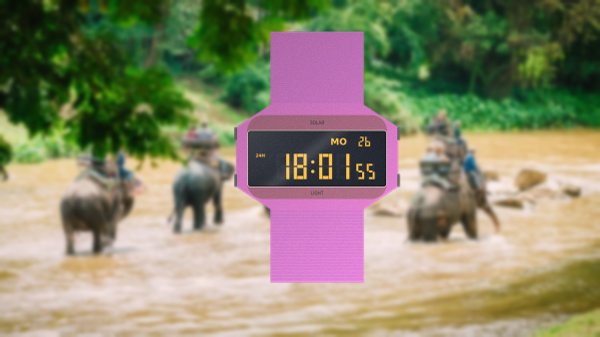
18:01:55
